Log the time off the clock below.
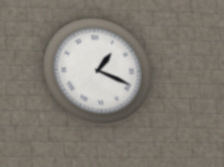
1:19
